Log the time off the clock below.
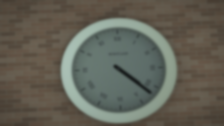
4:22
